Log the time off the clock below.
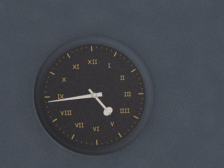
4:44
